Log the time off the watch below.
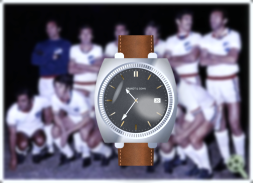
10:36
